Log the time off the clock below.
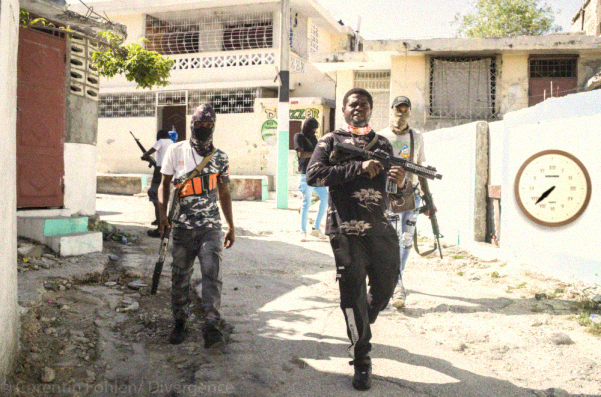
7:38
